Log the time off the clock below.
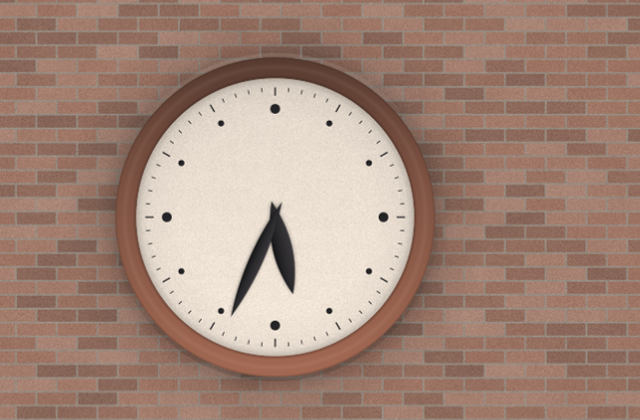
5:34
